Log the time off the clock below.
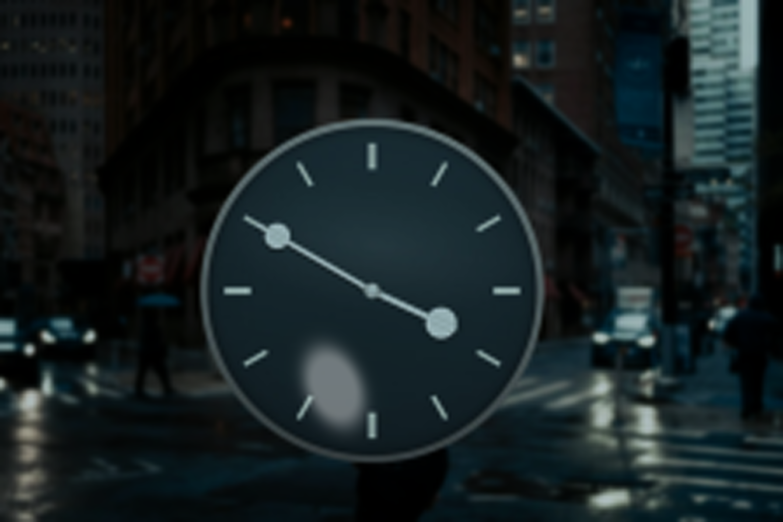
3:50
